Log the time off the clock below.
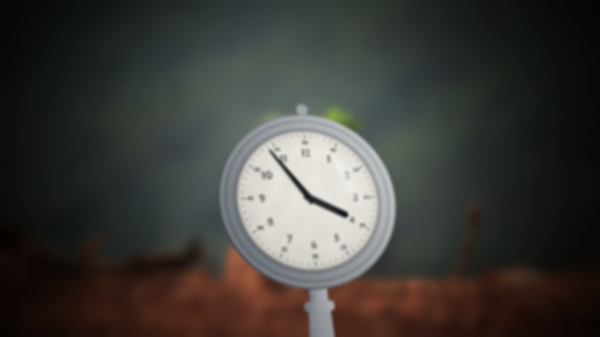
3:54
